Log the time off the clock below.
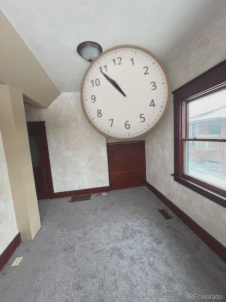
10:54
